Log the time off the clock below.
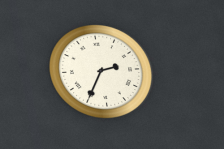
2:35
